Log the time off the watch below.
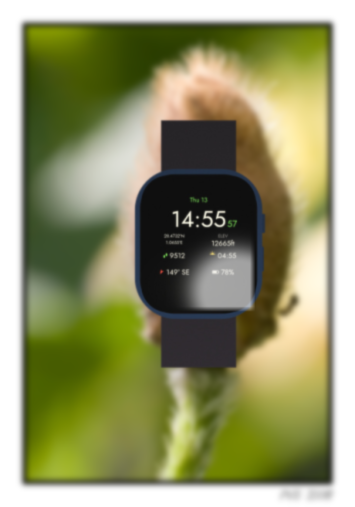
14:55
